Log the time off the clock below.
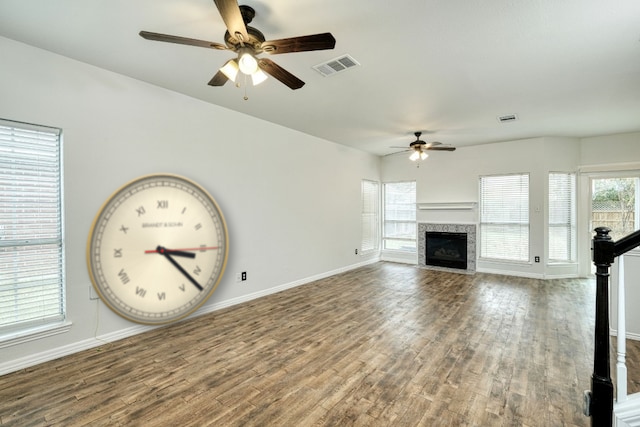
3:22:15
